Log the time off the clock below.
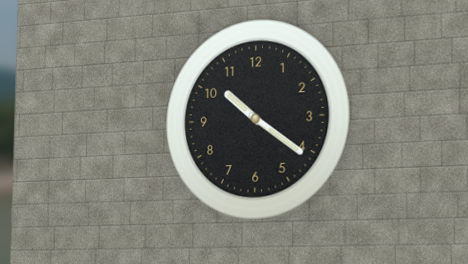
10:21
